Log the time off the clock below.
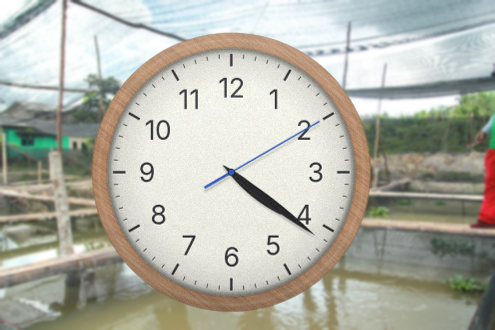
4:21:10
